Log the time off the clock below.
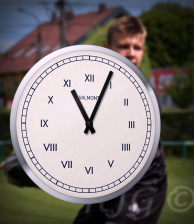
11:04
